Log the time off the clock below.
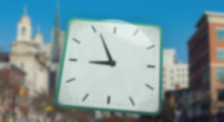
8:56
